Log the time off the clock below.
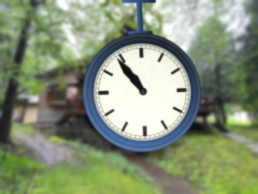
10:54
